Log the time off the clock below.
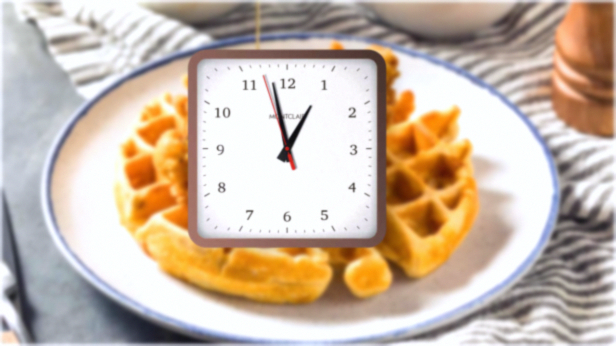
12:57:57
